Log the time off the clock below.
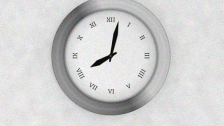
8:02
